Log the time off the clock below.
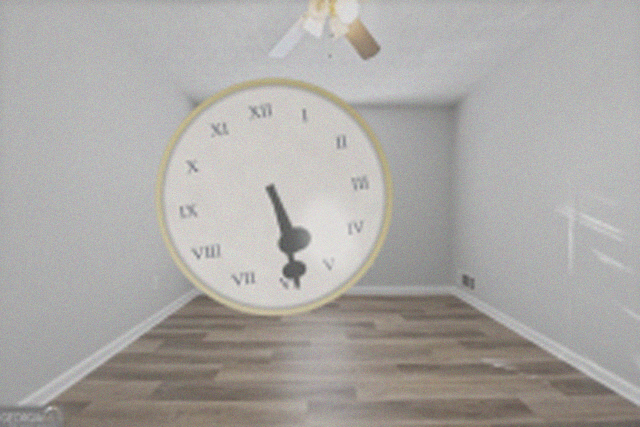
5:29
